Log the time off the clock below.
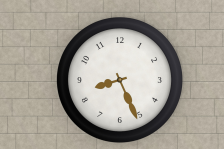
8:26
